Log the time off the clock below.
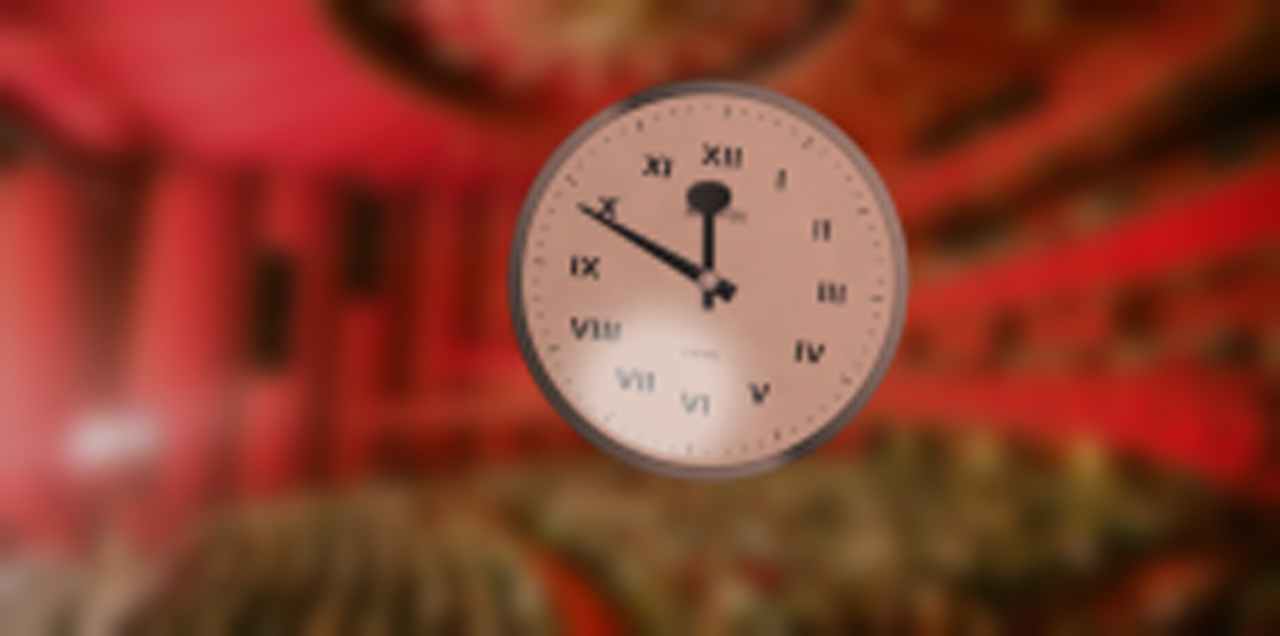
11:49
